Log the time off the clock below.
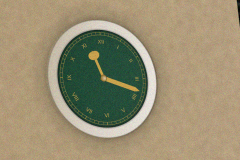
11:18
